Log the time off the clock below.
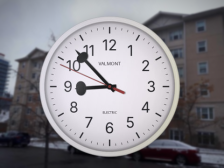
8:52:49
